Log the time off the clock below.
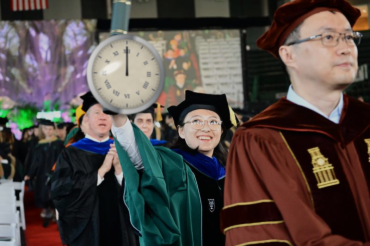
12:00
